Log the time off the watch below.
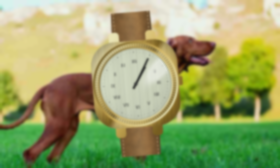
1:05
